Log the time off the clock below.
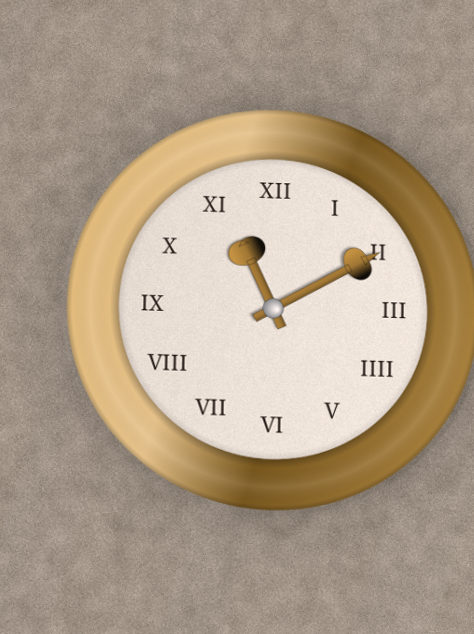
11:10
